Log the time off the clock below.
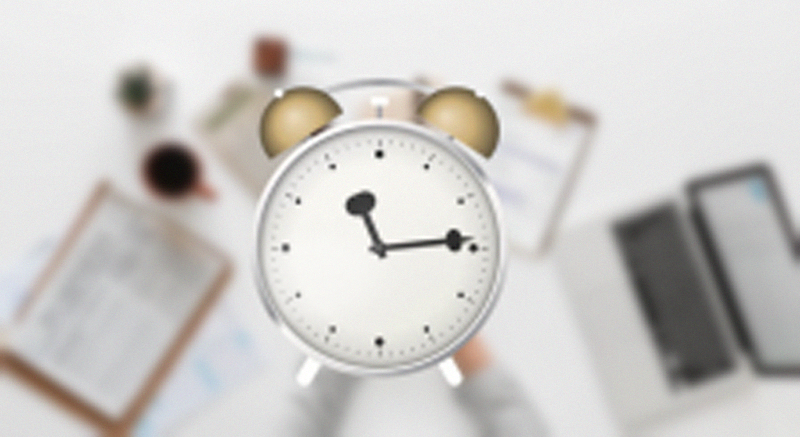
11:14
